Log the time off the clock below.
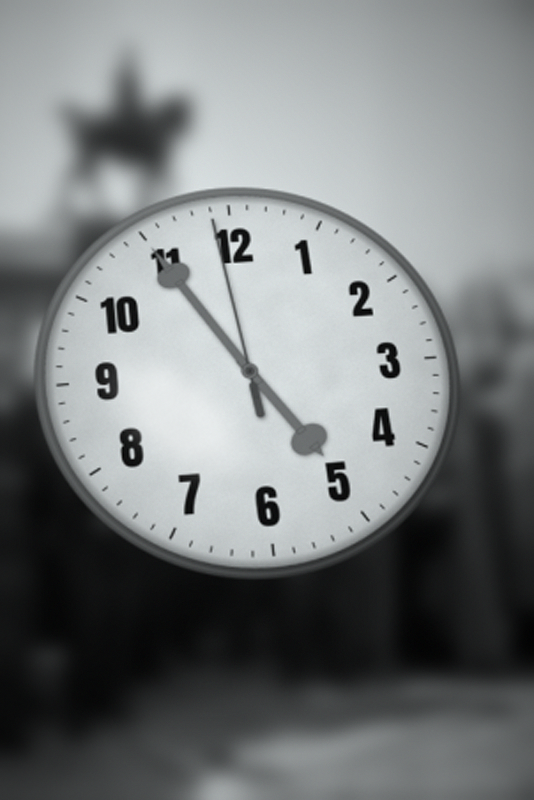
4:54:59
